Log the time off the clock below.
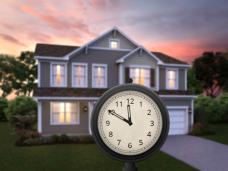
11:50
